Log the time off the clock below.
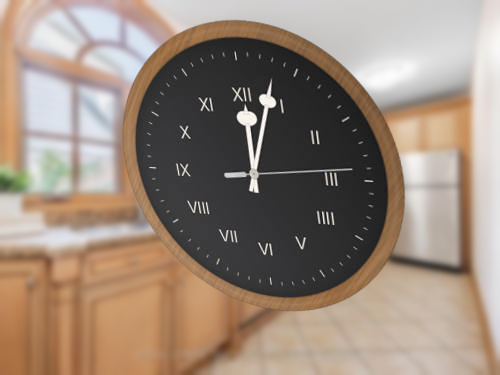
12:03:14
